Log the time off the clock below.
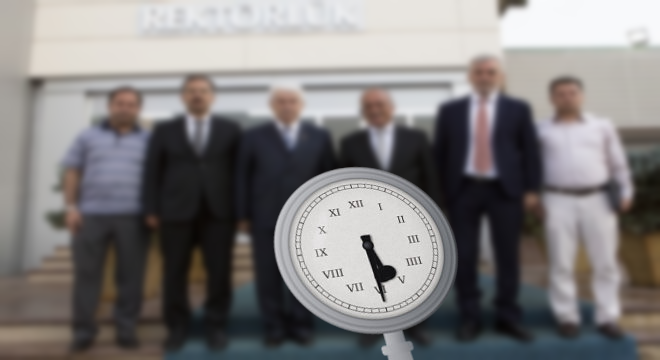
5:30
